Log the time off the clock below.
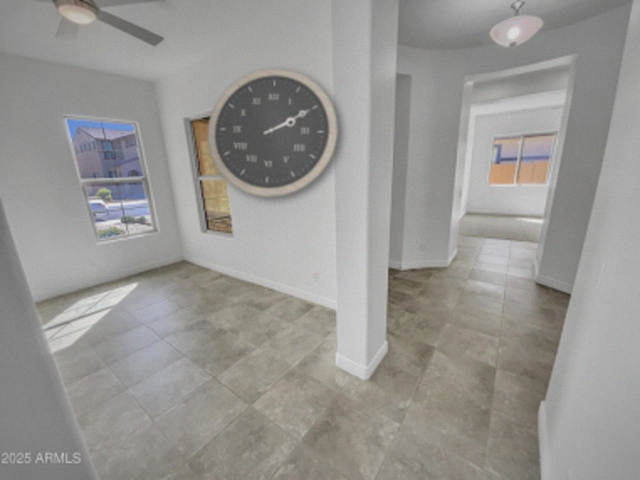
2:10
